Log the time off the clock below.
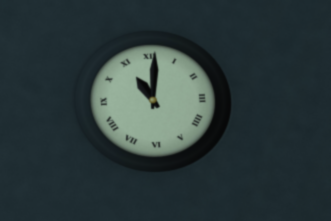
11:01
